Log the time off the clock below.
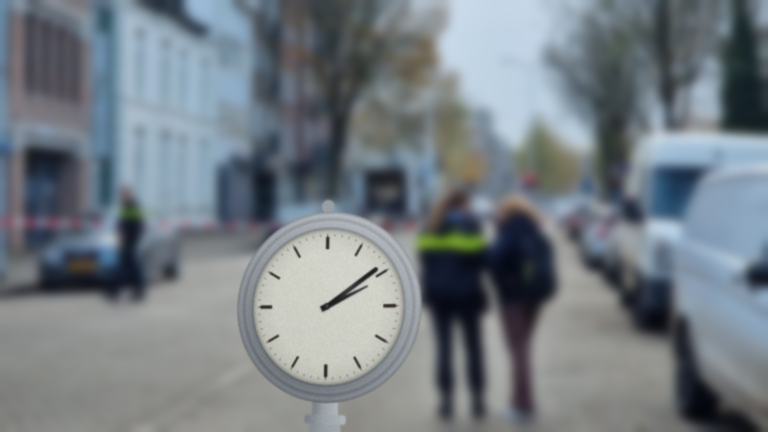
2:09
